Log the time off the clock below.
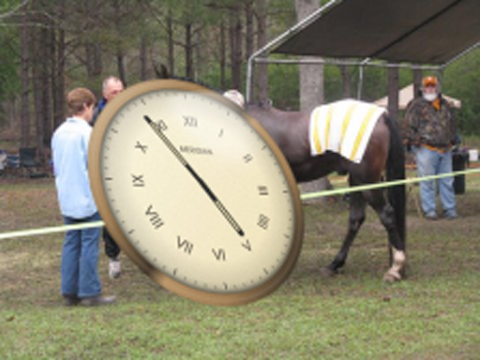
4:54
